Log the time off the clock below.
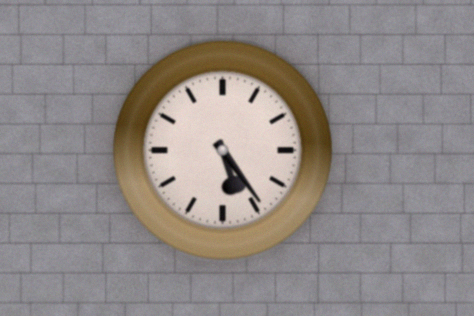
5:24
